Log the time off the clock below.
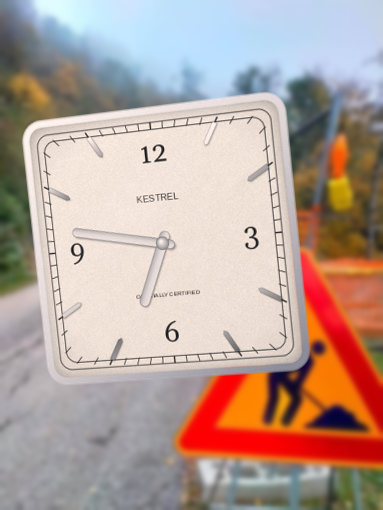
6:47
